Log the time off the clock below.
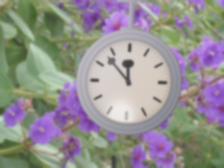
11:53
